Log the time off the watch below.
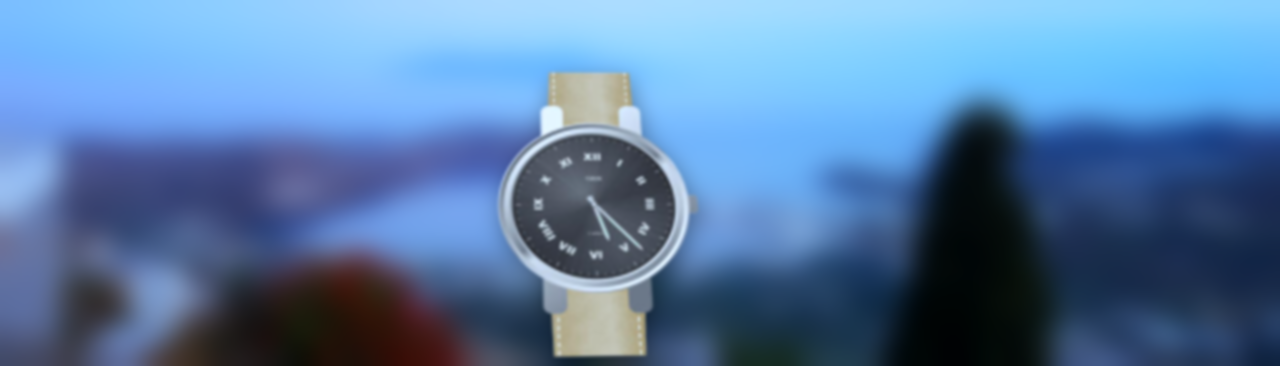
5:23
